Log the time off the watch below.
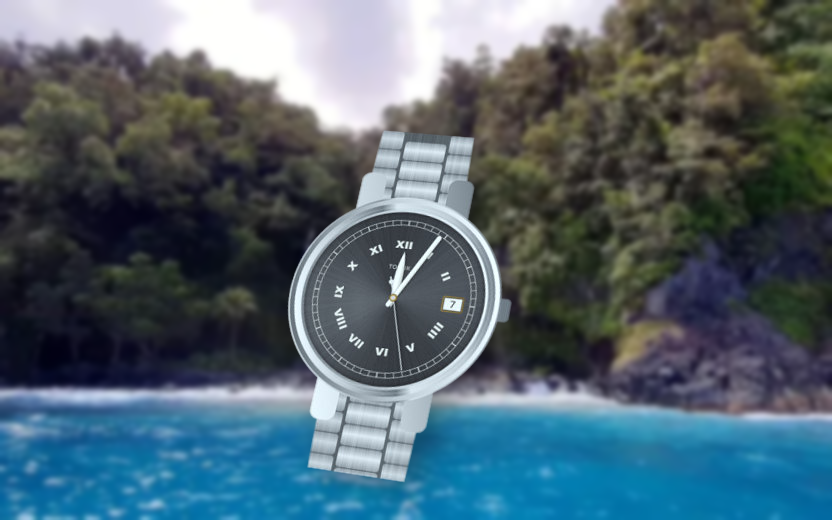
12:04:27
